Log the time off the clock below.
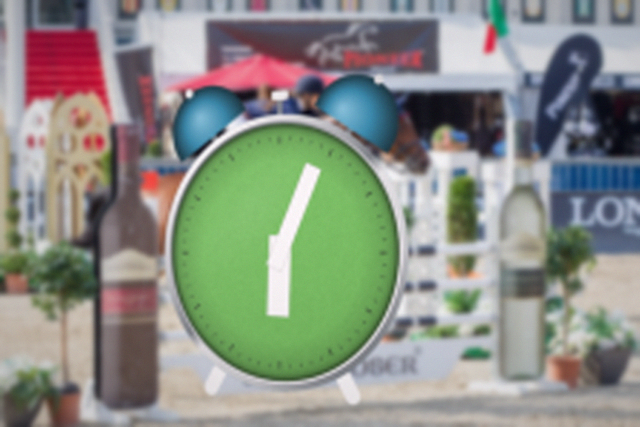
6:04
